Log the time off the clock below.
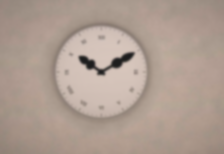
10:10
